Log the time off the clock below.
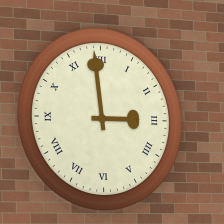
2:59
